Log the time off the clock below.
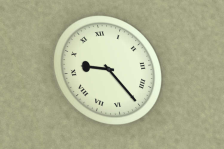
9:25
